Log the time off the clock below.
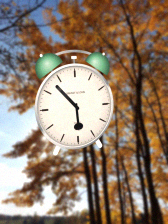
5:53
